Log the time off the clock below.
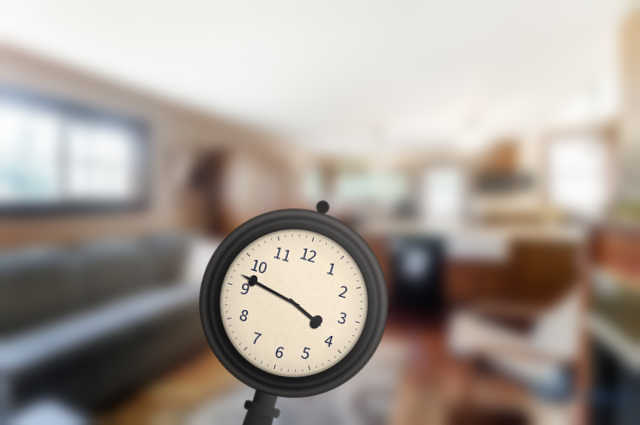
3:47
